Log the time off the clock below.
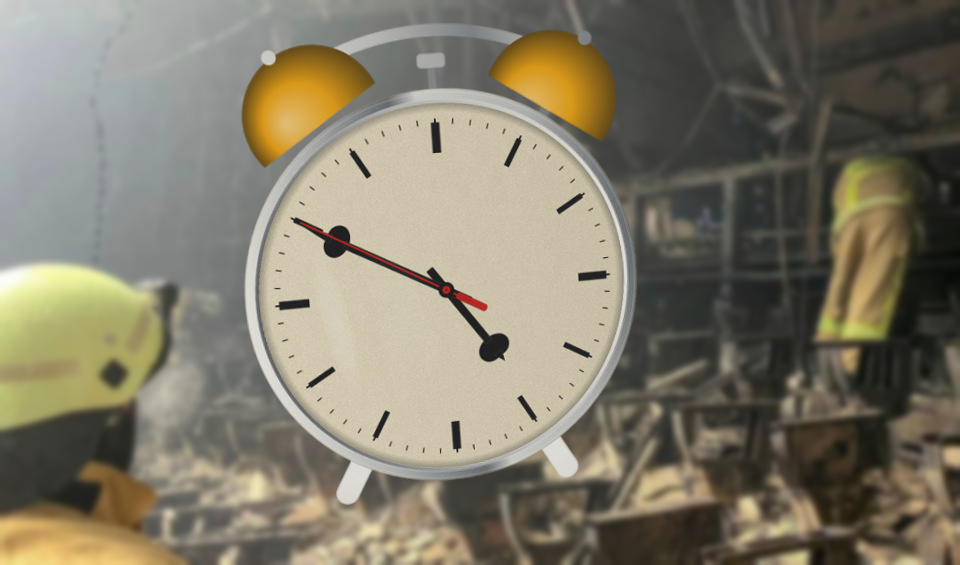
4:49:50
